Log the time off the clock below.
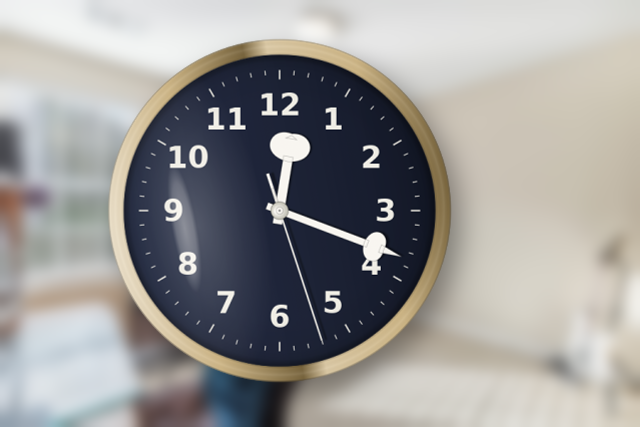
12:18:27
